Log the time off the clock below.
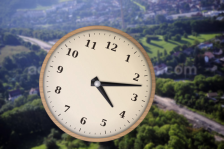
4:12
